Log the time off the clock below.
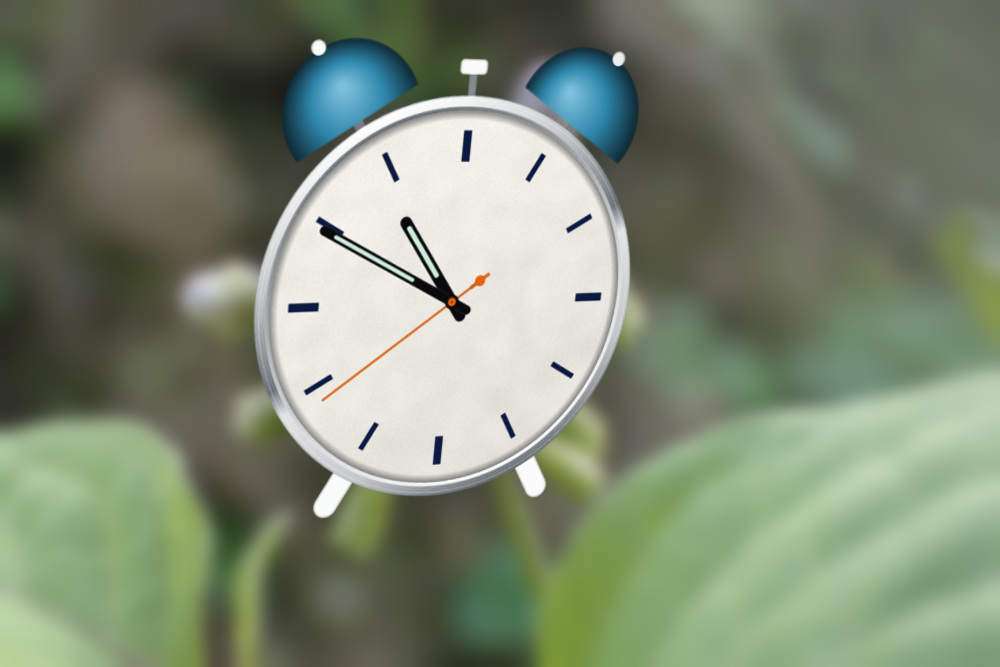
10:49:39
